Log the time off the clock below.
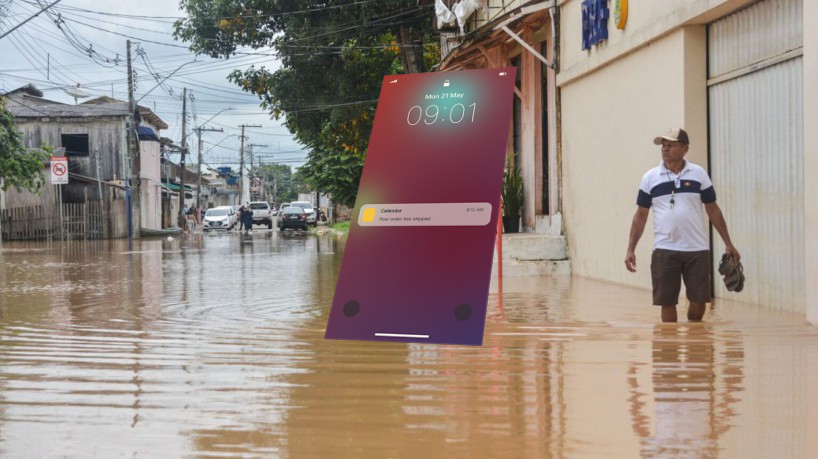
9:01
